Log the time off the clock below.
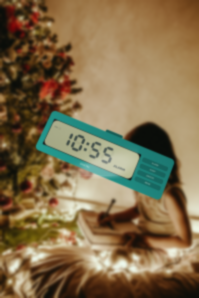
10:55
